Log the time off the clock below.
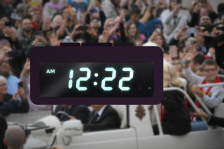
12:22
